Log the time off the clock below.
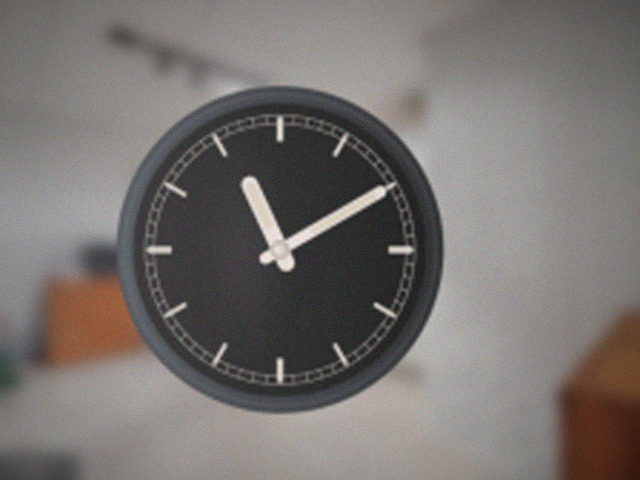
11:10
